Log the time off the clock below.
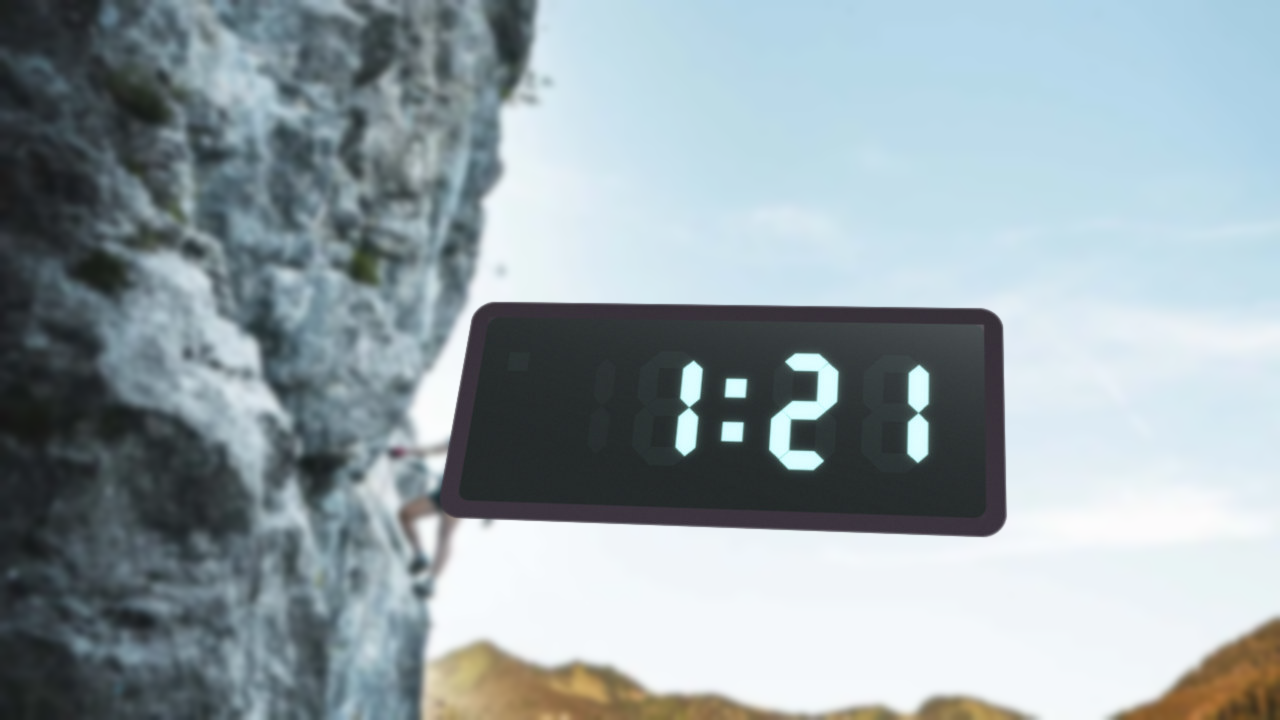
1:21
